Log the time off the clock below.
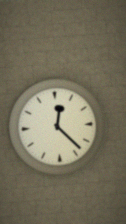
12:23
